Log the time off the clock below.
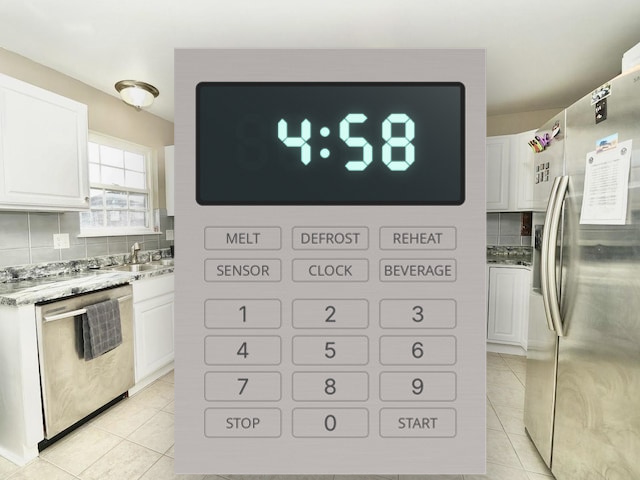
4:58
